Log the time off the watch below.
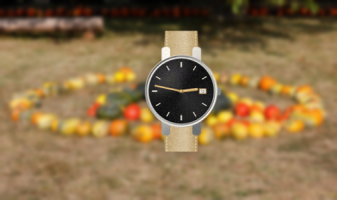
2:47
